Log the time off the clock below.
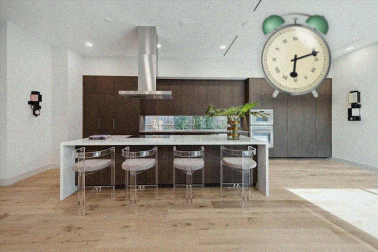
6:12
